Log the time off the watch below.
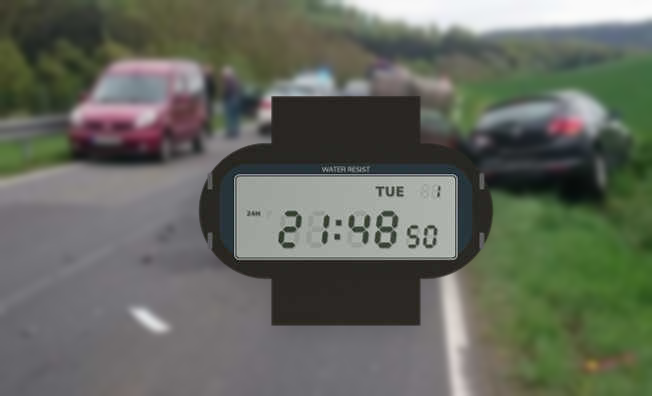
21:48:50
